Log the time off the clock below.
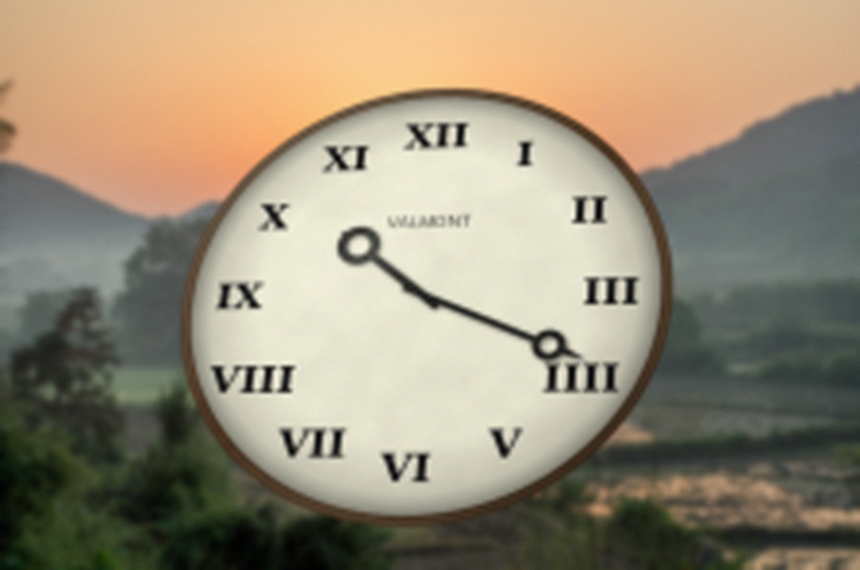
10:19
